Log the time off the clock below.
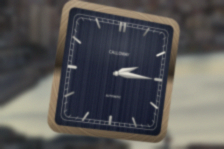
2:15
